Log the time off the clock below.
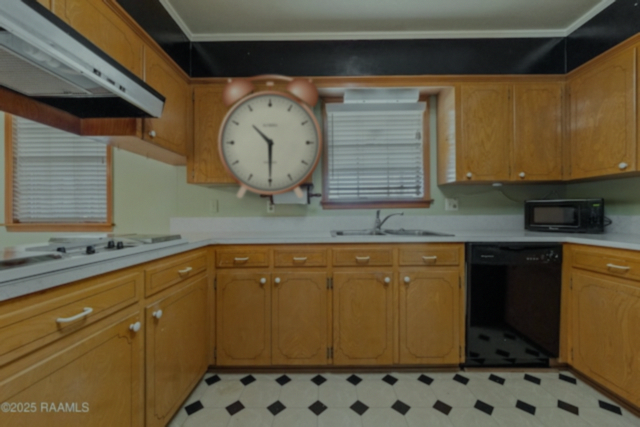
10:30
